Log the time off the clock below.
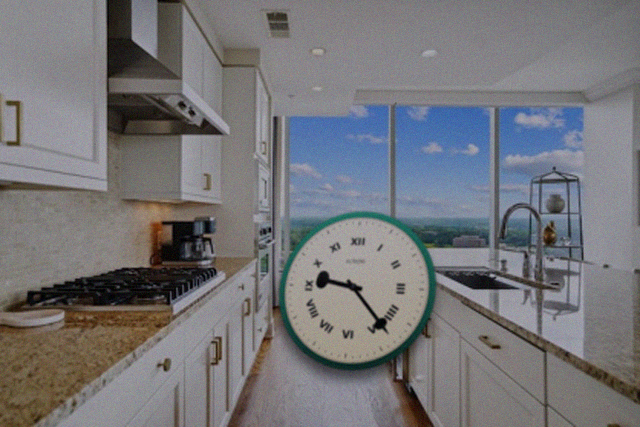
9:23
